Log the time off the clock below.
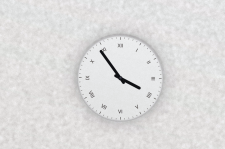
3:54
